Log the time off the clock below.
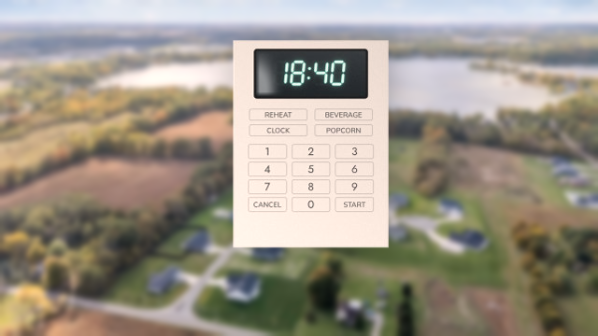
18:40
